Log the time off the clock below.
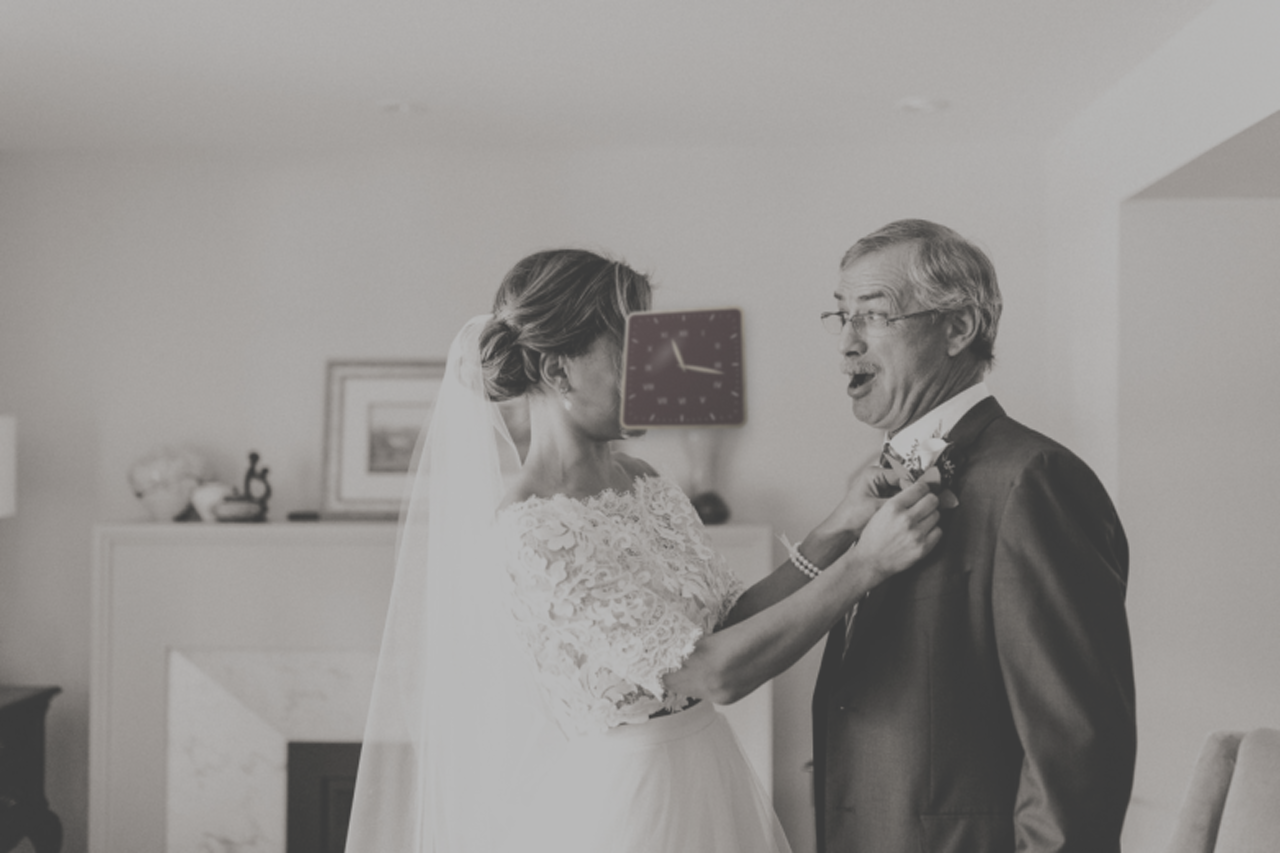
11:17
